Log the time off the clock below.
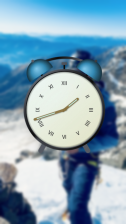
1:42
